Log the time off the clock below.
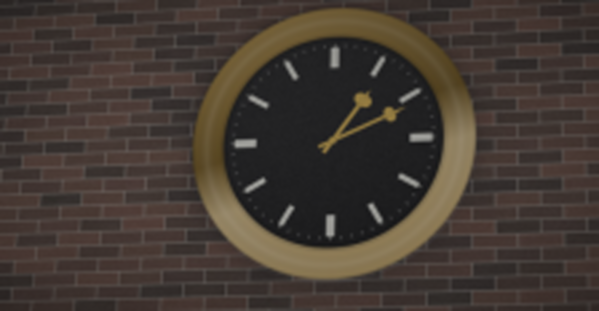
1:11
